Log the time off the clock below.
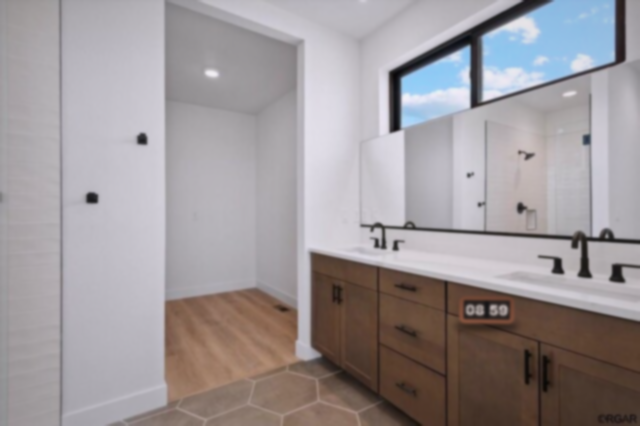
8:59
